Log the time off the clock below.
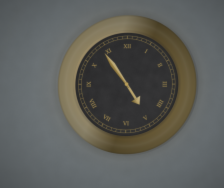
4:54
